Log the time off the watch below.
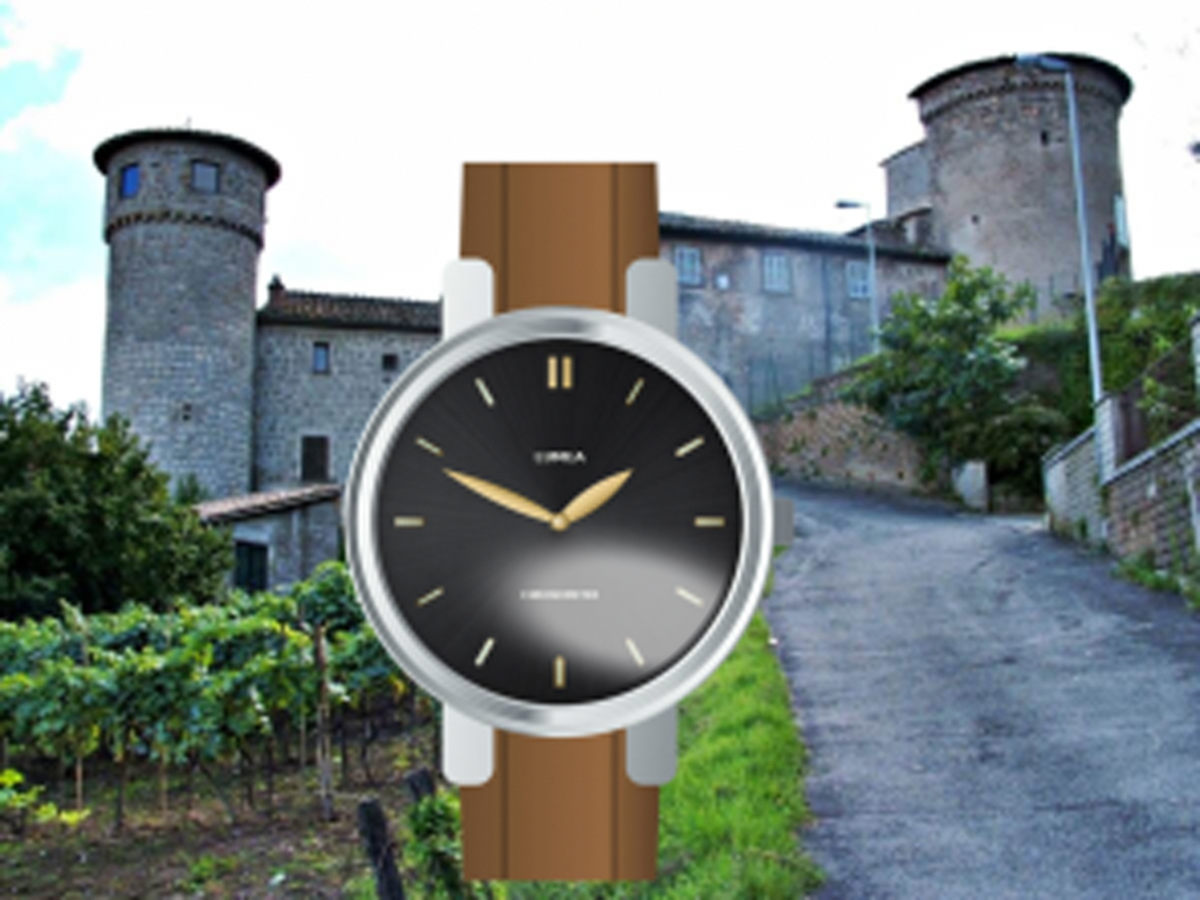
1:49
